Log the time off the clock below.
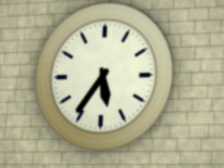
5:36
